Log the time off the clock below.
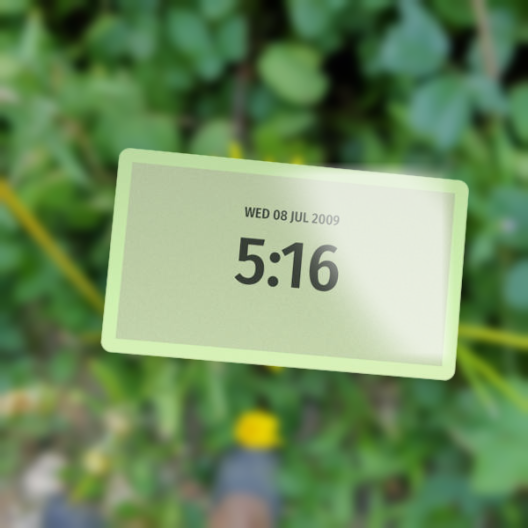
5:16
